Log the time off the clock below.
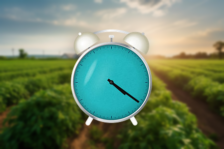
4:21
